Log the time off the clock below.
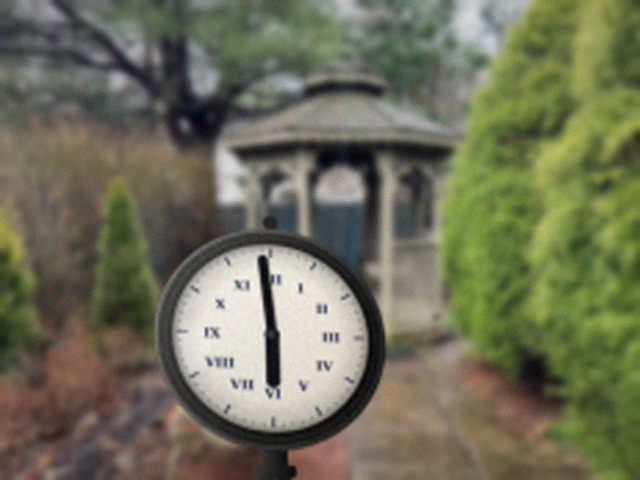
5:59
